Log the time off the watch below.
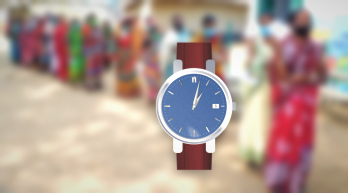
1:02
